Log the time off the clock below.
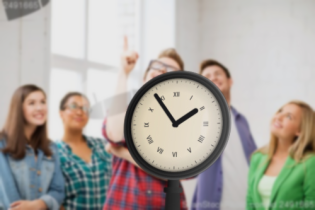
1:54
